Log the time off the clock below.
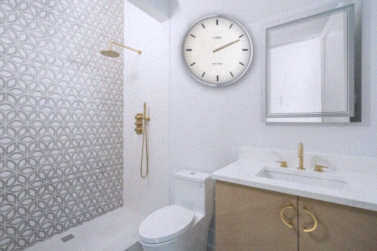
2:11
